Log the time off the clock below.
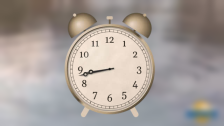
8:43
